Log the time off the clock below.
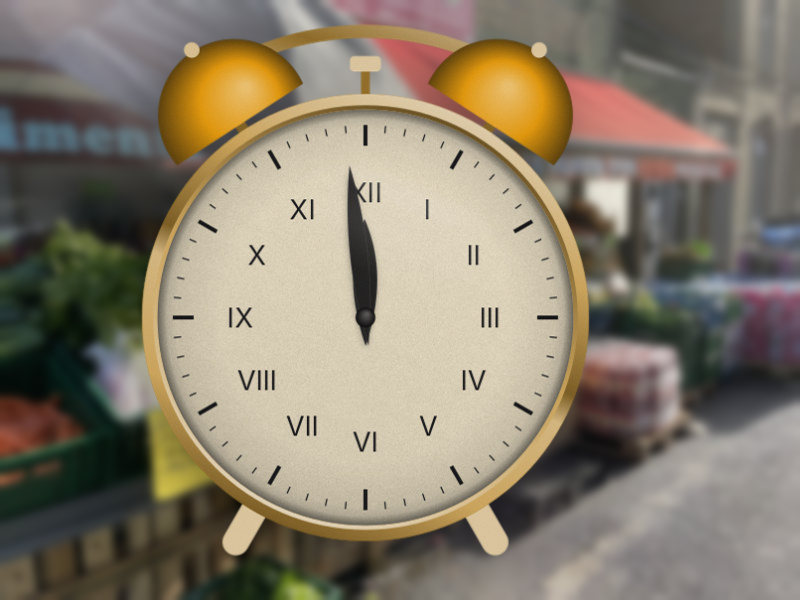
11:59
